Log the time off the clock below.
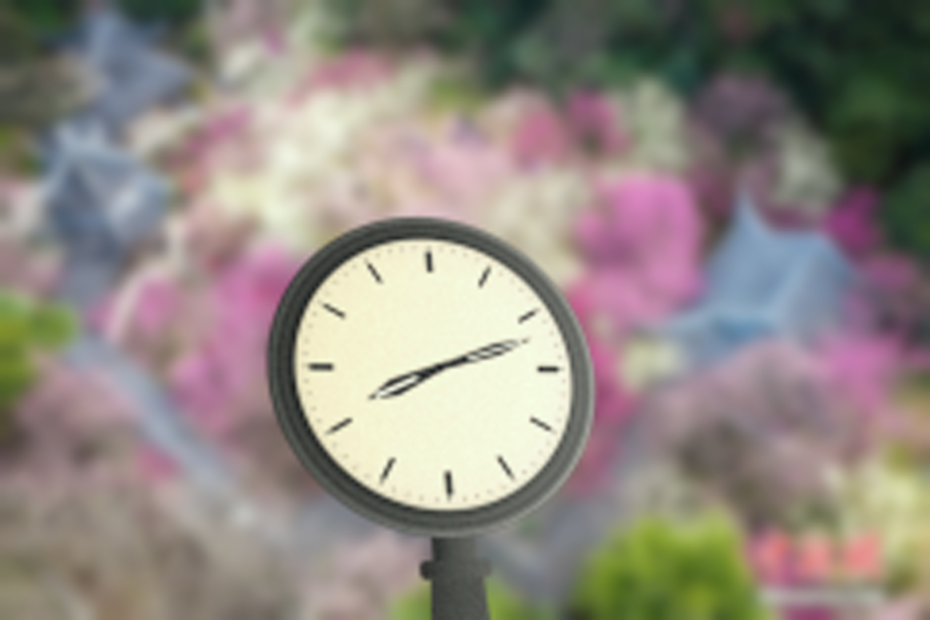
8:12
